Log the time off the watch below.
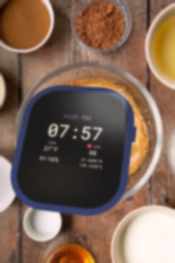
7:57
